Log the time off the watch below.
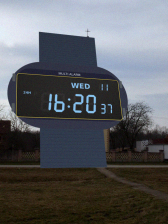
16:20:37
